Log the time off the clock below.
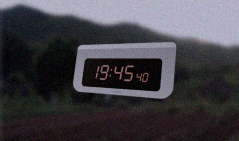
19:45:40
